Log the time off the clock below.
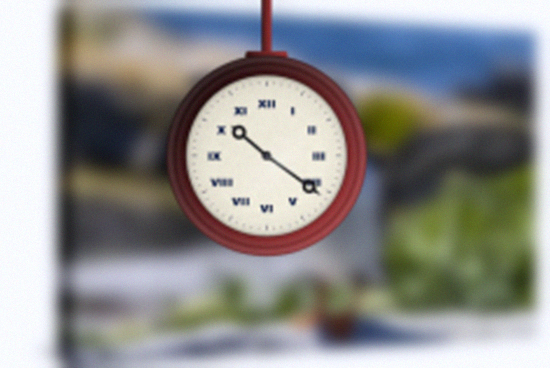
10:21
